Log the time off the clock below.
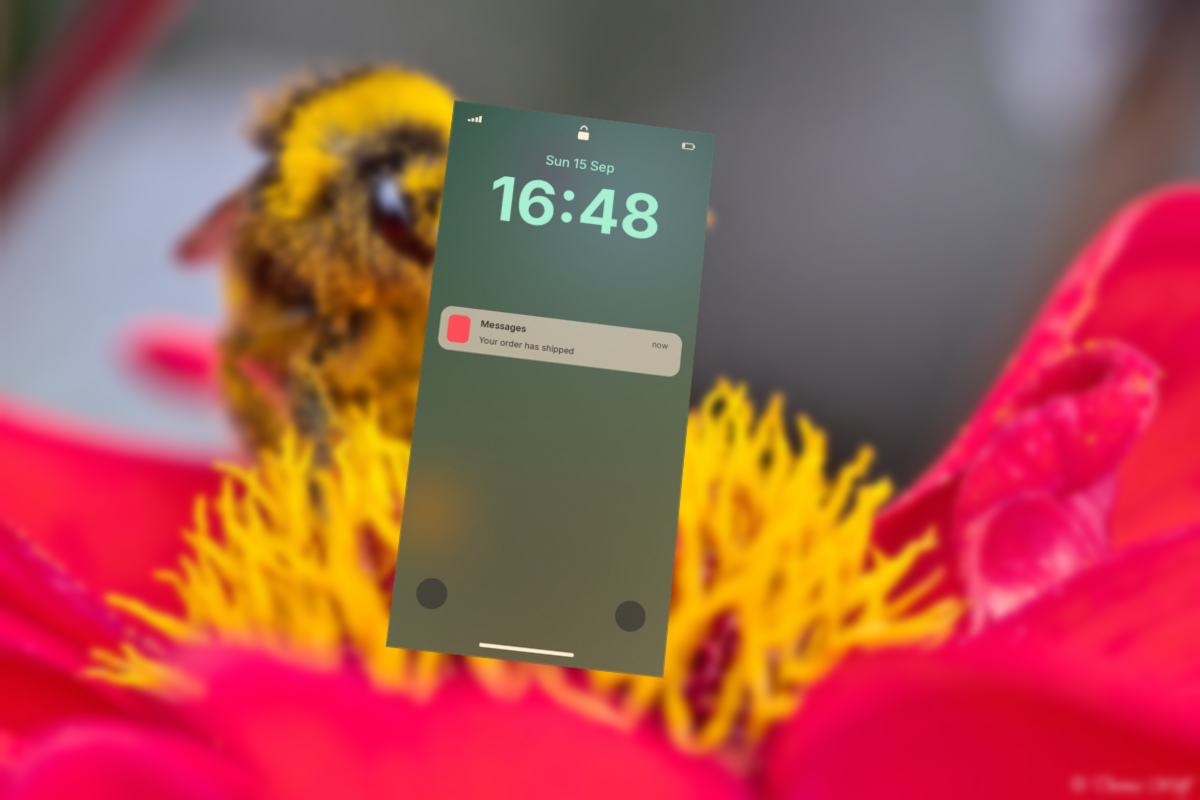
16:48
